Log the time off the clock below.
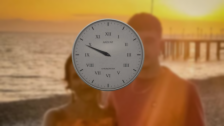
9:49
